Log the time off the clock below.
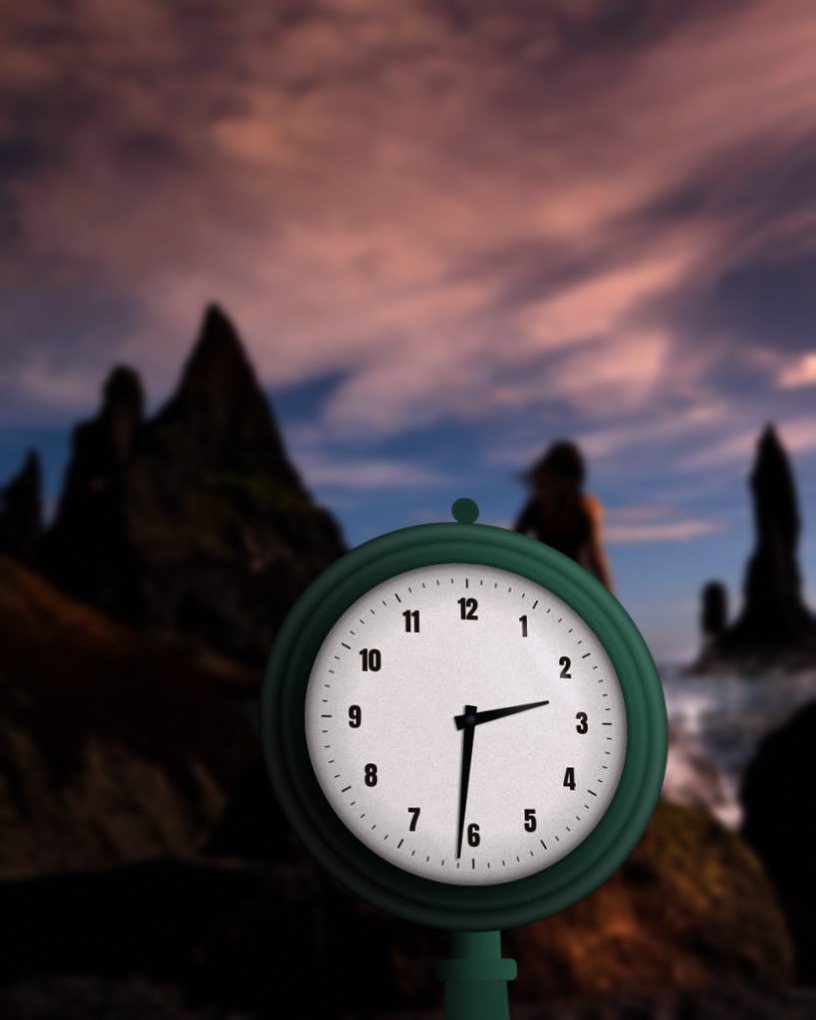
2:31
